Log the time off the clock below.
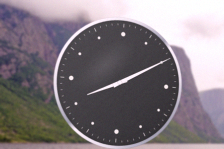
8:10
